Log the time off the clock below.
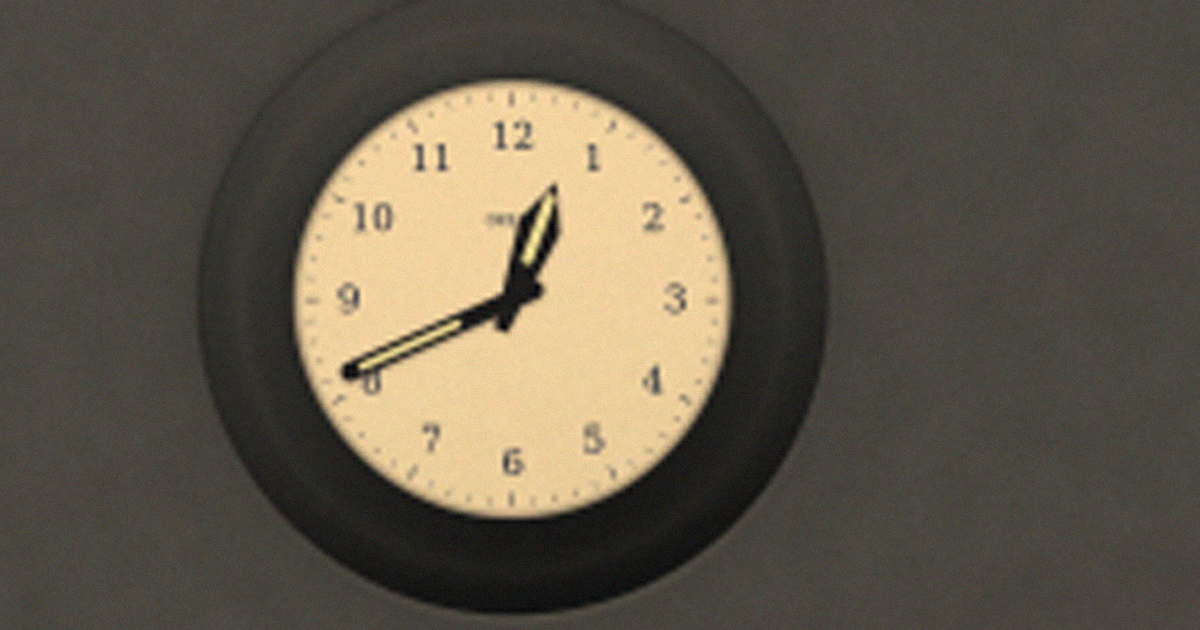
12:41
